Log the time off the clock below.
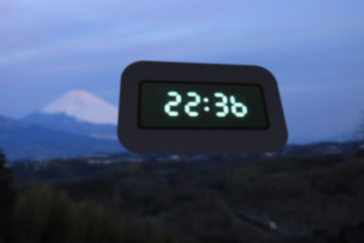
22:36
